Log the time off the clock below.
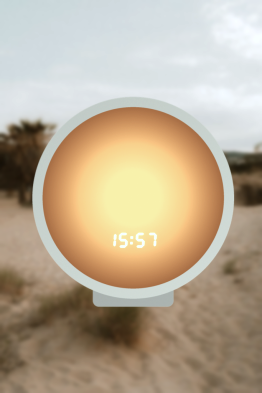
15:57
